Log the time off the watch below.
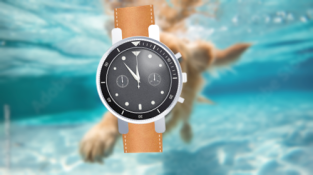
11:54
